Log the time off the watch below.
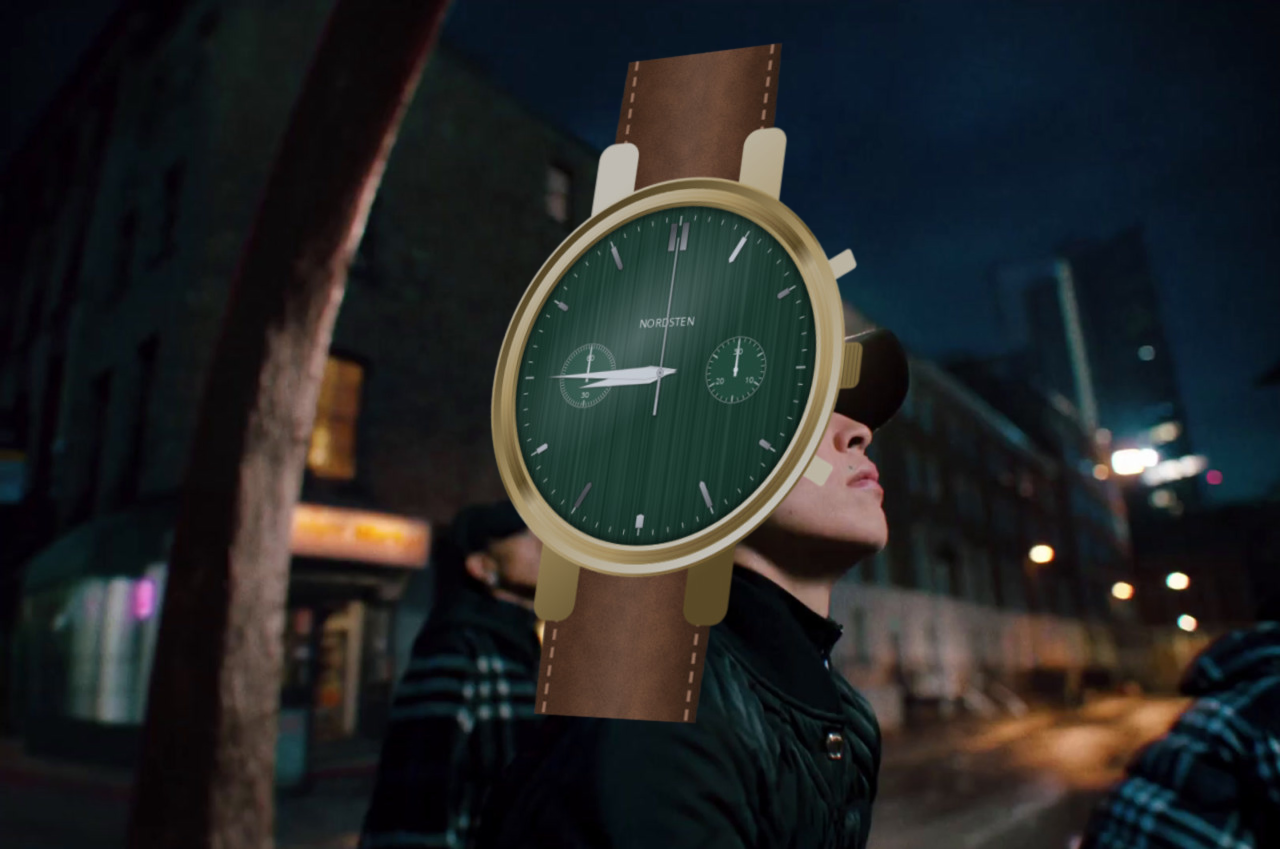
8:45
